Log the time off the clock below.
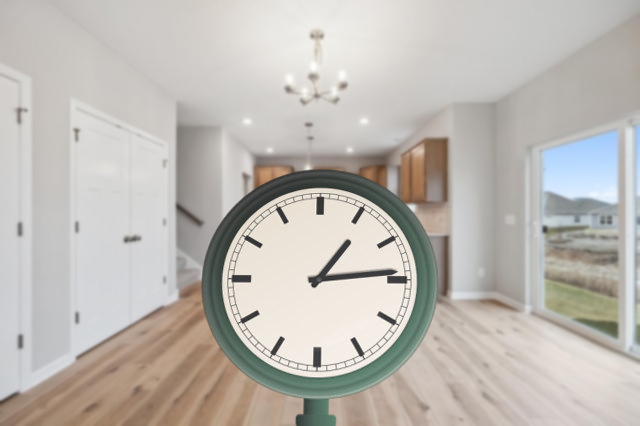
1:14
